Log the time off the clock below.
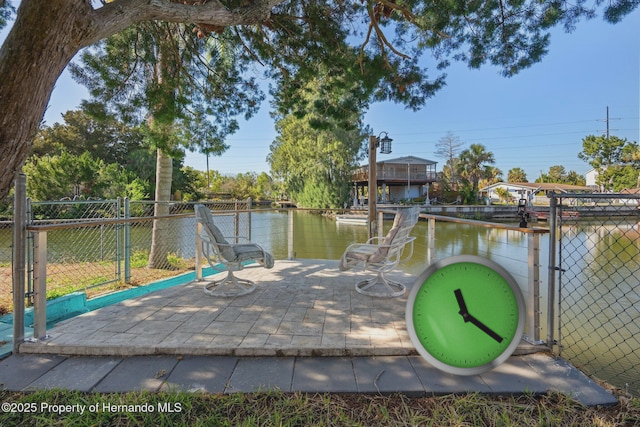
11:21
